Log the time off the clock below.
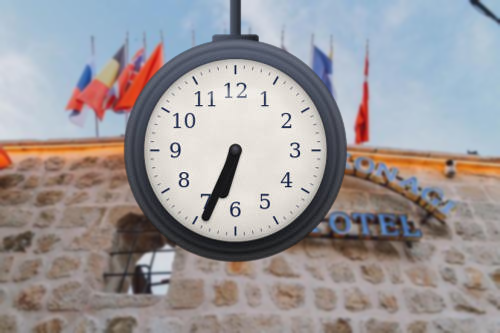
6:34
